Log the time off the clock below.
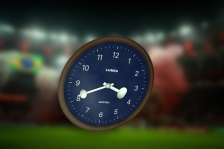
3:41
